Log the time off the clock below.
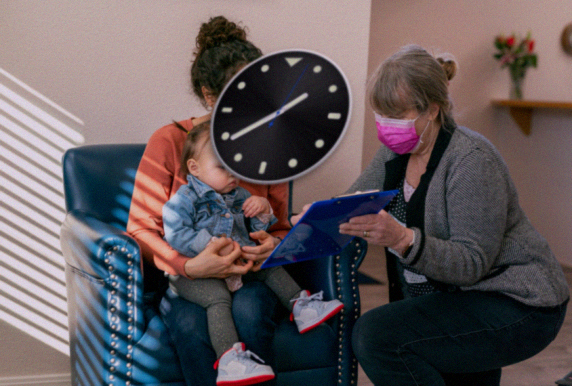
1:39:03
